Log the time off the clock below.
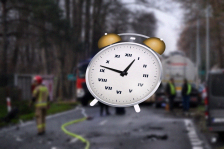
12:47
